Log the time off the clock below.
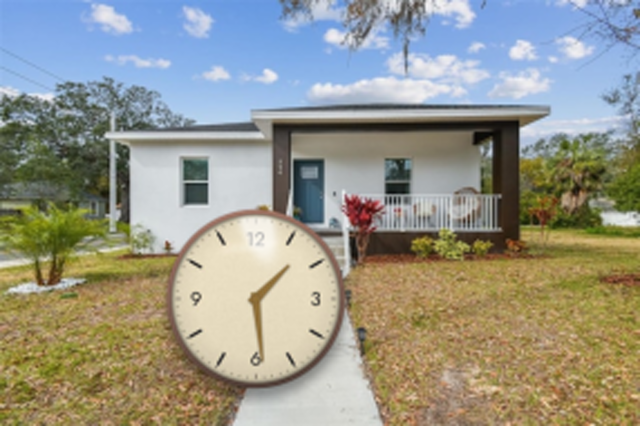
1:29
